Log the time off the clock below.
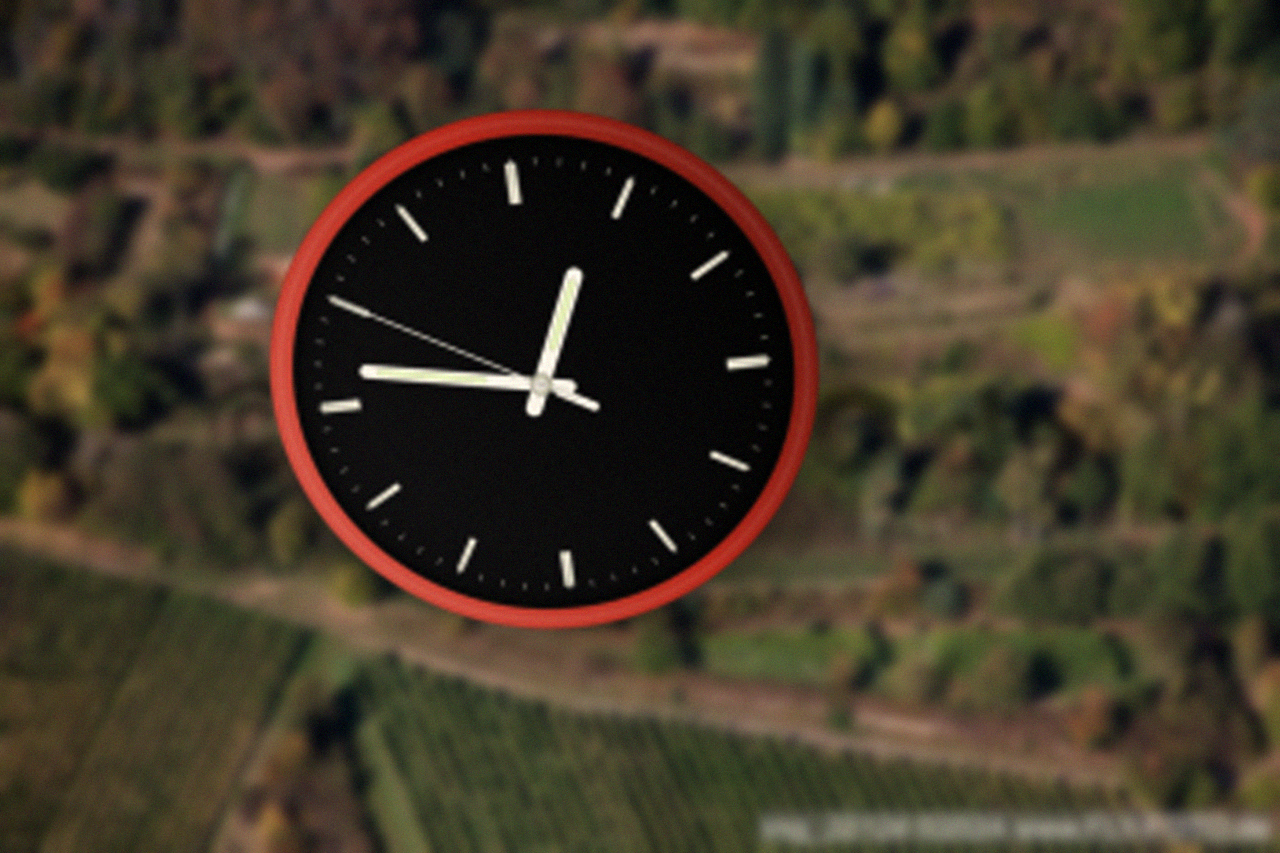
12:46:50
